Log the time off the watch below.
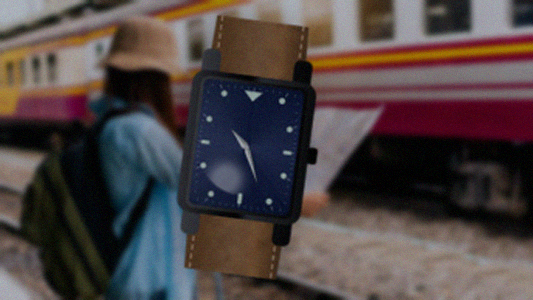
10:26
